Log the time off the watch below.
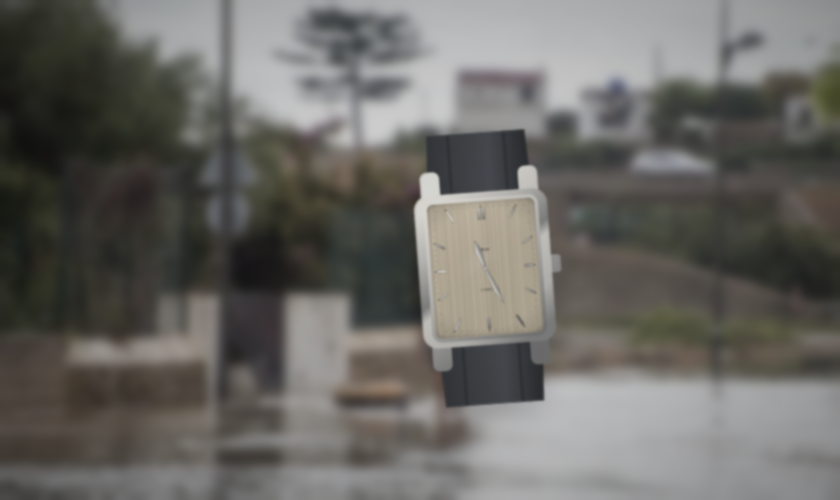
11:26
